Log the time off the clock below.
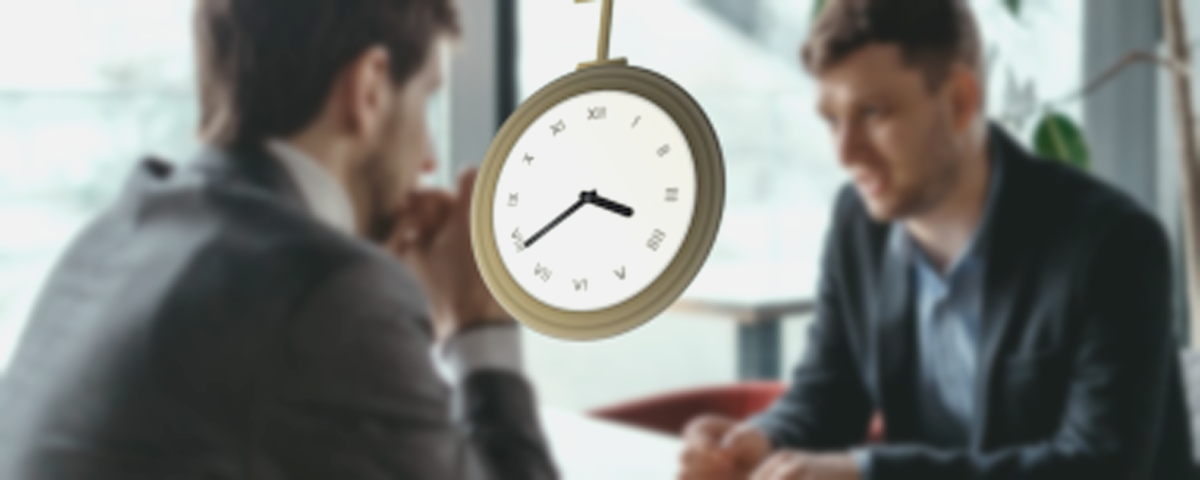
3:39
